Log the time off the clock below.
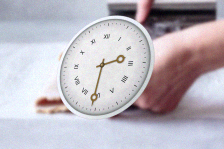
2:31
